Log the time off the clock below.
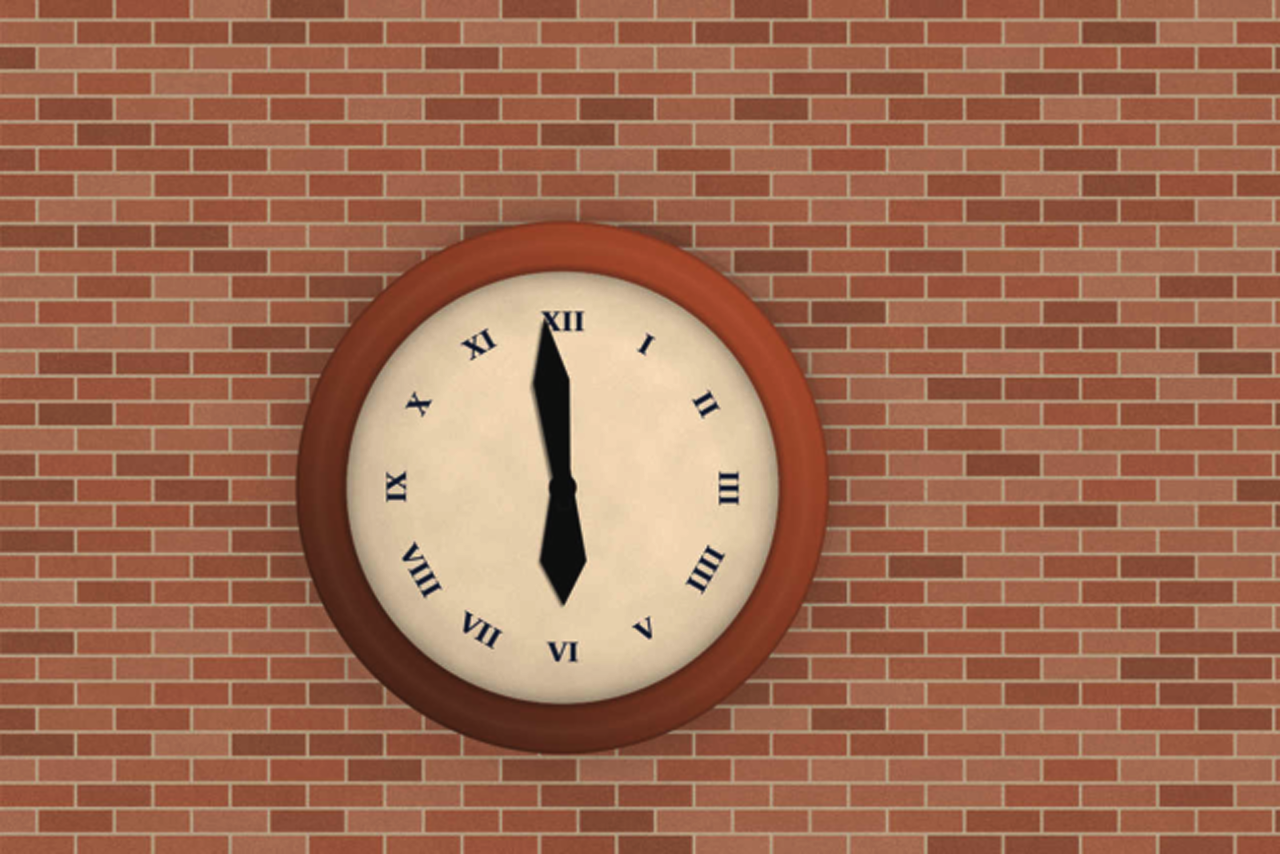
5:59
